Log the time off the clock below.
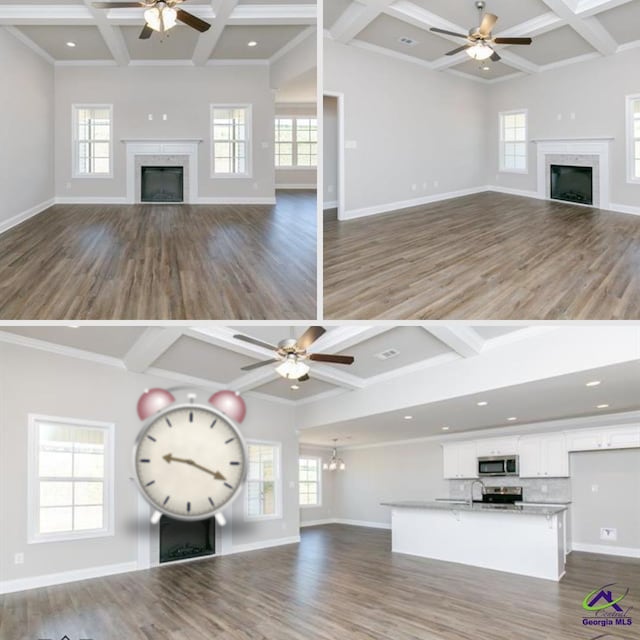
9:19
